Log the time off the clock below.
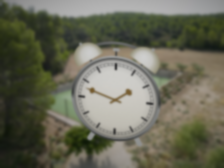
1:48
